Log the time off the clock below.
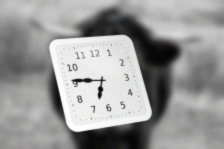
6:46
